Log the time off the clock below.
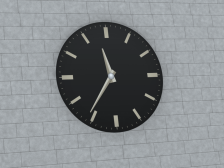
11:36
